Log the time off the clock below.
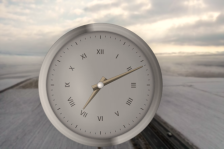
7:11
